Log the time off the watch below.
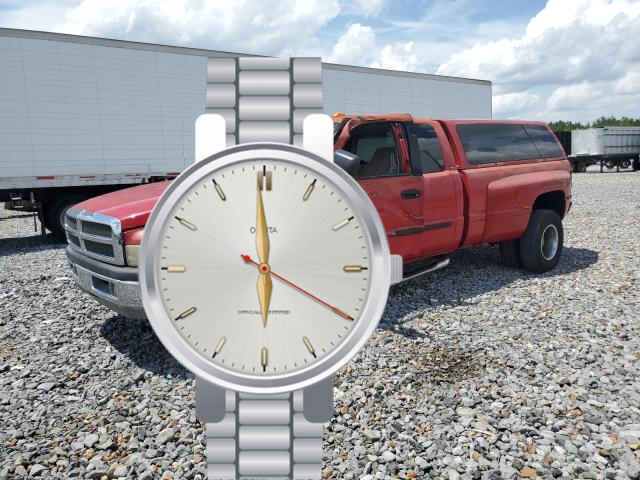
5:59:20
